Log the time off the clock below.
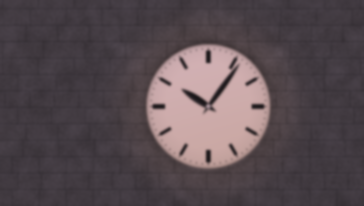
10:06
